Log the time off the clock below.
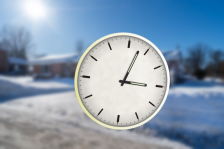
3:03
